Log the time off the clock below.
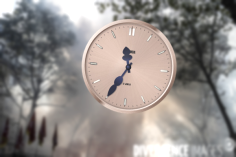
11:35
